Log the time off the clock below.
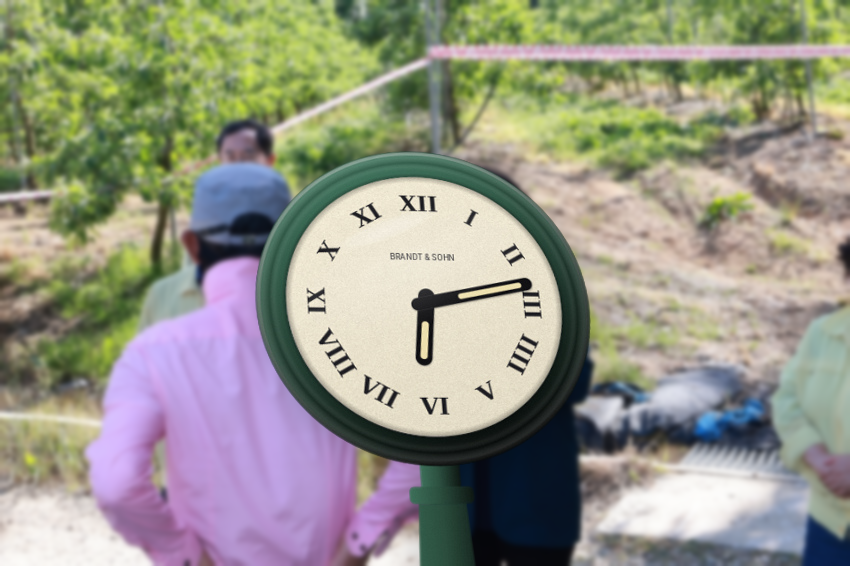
6:13
